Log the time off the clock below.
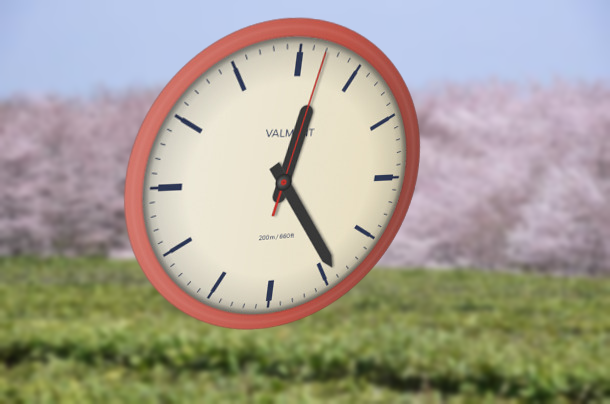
12:24:02
